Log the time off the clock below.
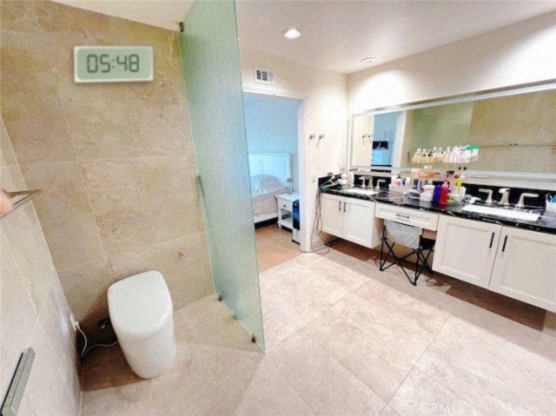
5:48
